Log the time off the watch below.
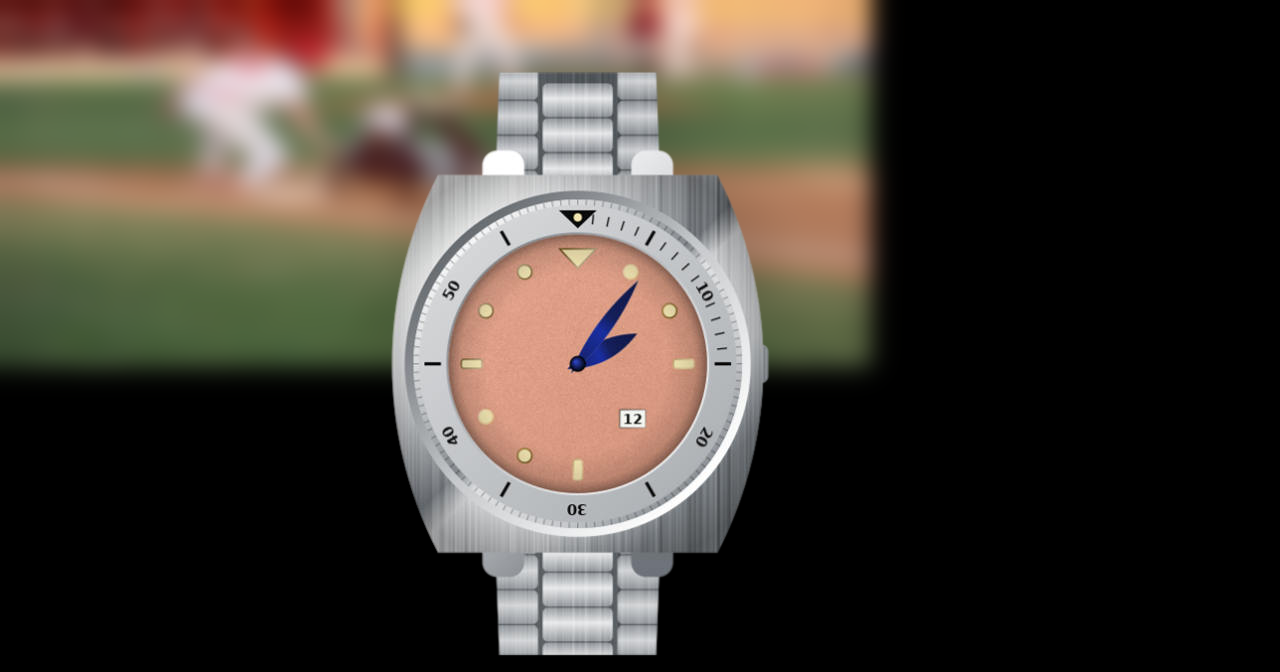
2:06
